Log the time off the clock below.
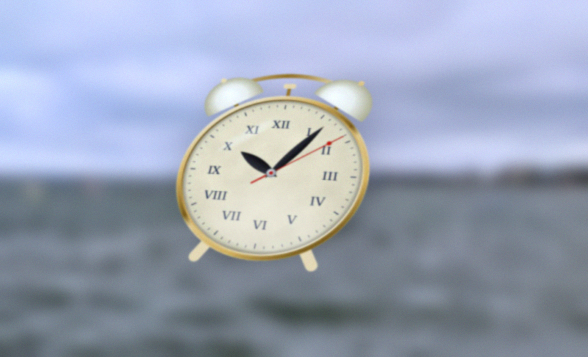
10:06:09
